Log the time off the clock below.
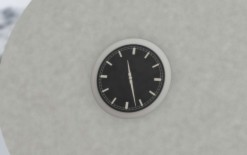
11:27
